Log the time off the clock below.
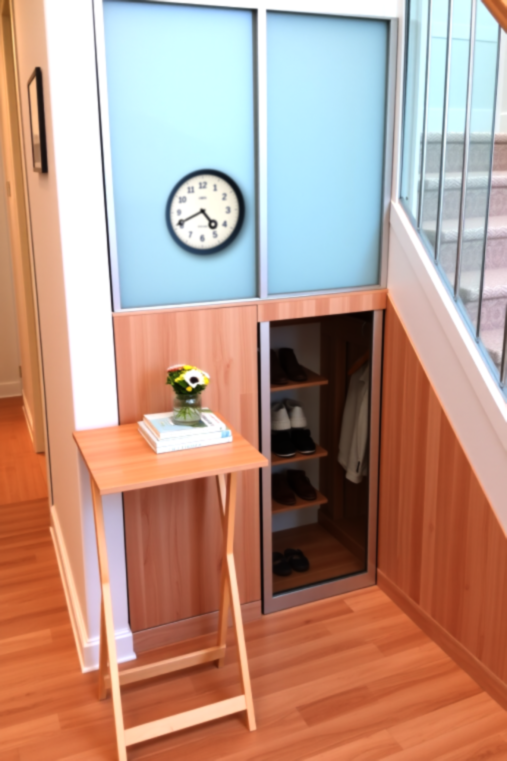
4:41
